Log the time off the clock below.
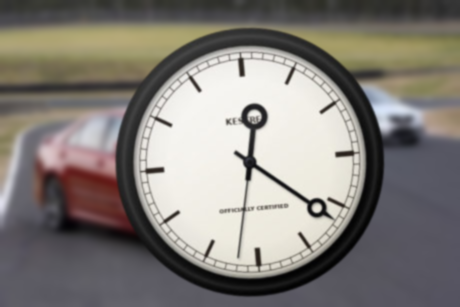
12:21:32
